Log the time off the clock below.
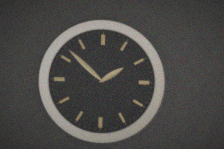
1:52
